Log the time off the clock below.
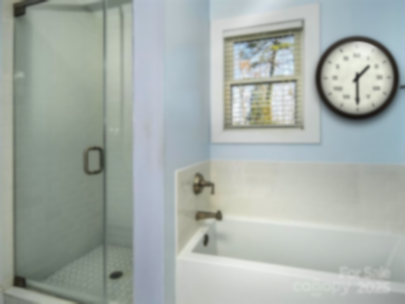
1:30
